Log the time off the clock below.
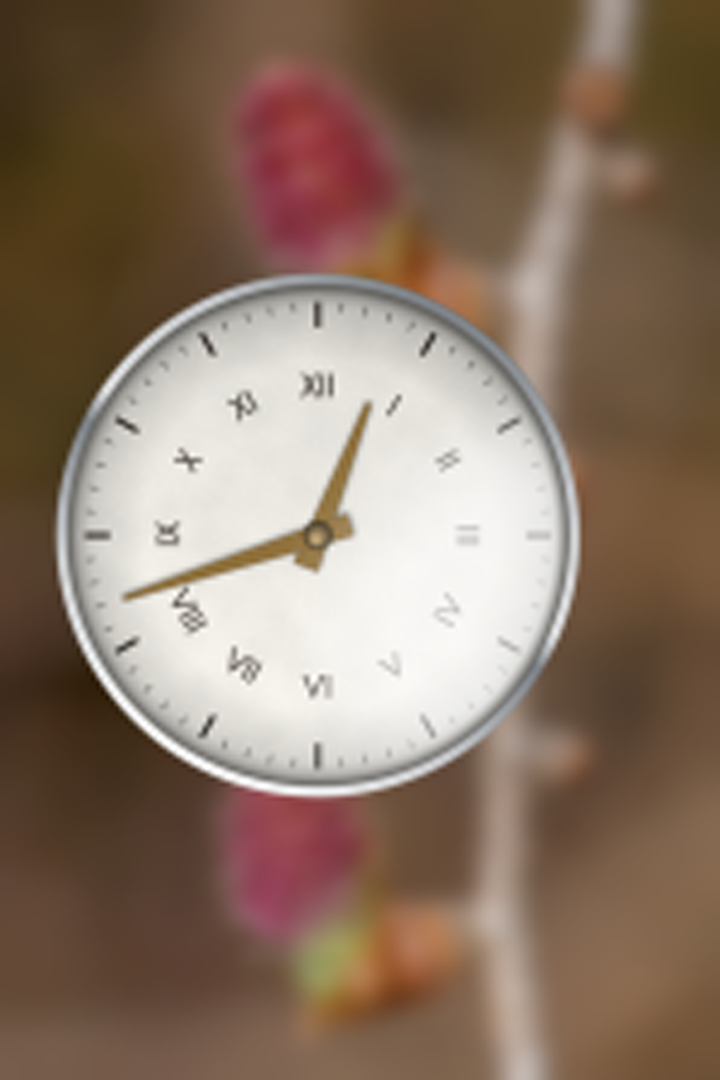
12:42
